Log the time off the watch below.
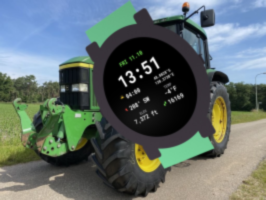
13:51
